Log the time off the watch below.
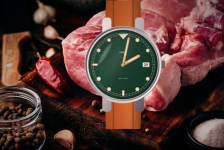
2:02
